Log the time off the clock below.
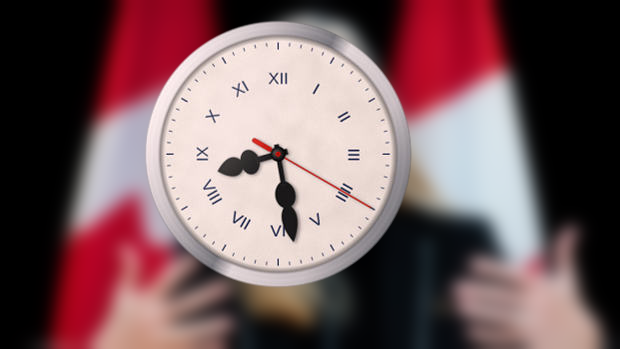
8:28:20
